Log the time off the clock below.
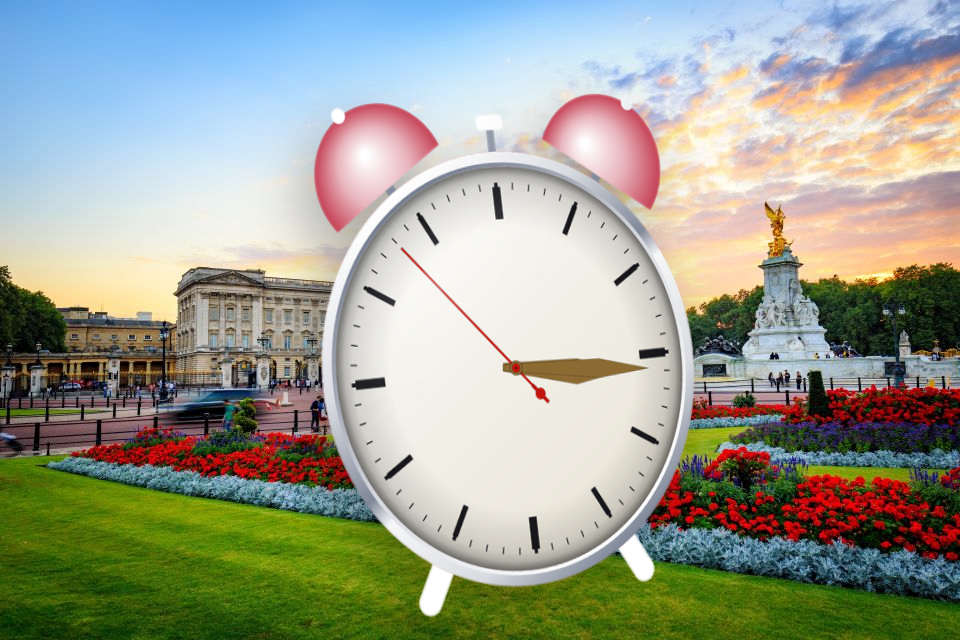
3:15:53
